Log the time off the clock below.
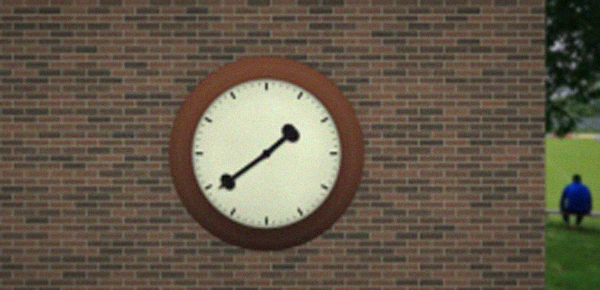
1:39
